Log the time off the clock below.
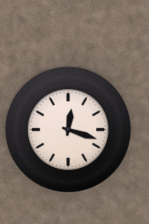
12:18
